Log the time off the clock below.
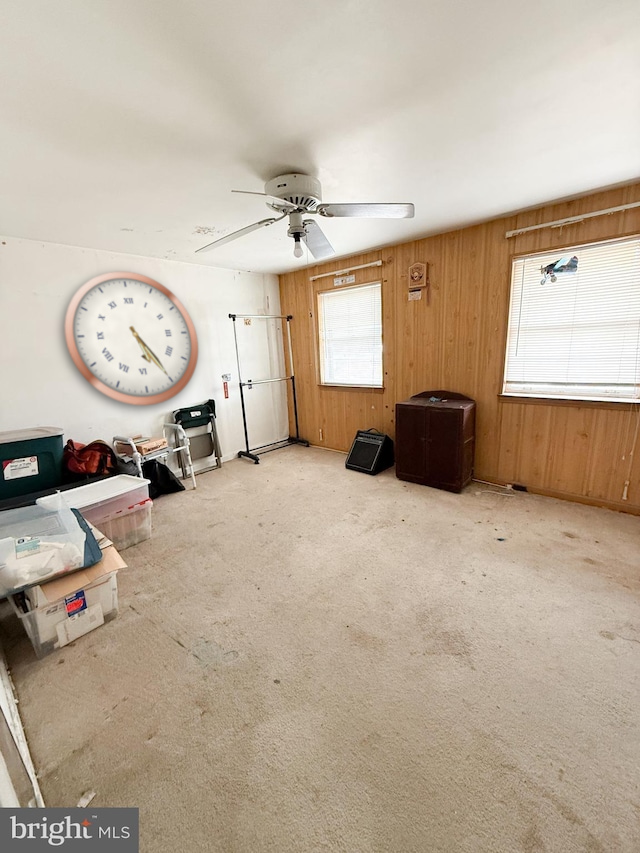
5:25
